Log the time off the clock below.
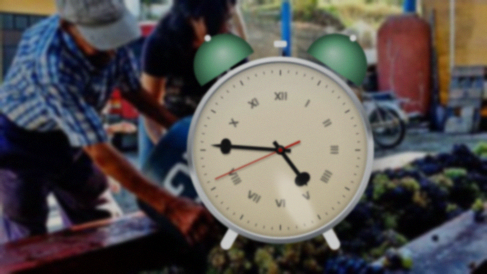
4:45:41
